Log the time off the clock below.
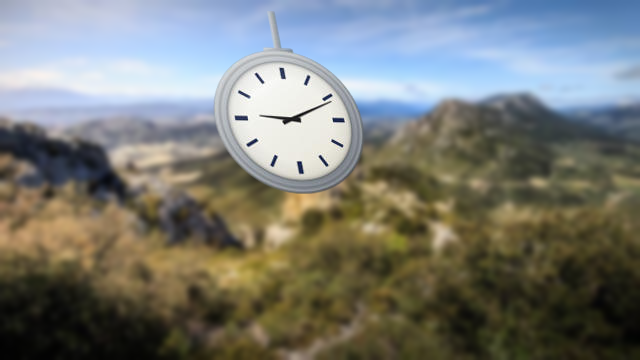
9:11
